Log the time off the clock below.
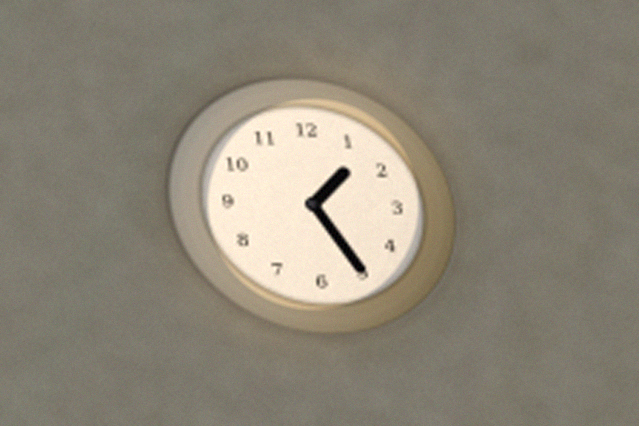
1:25
